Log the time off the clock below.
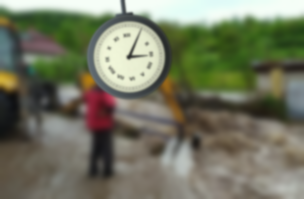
3:05
